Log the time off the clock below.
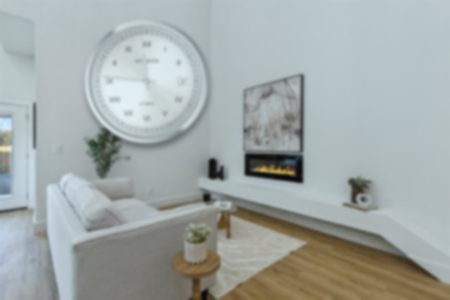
11:46
